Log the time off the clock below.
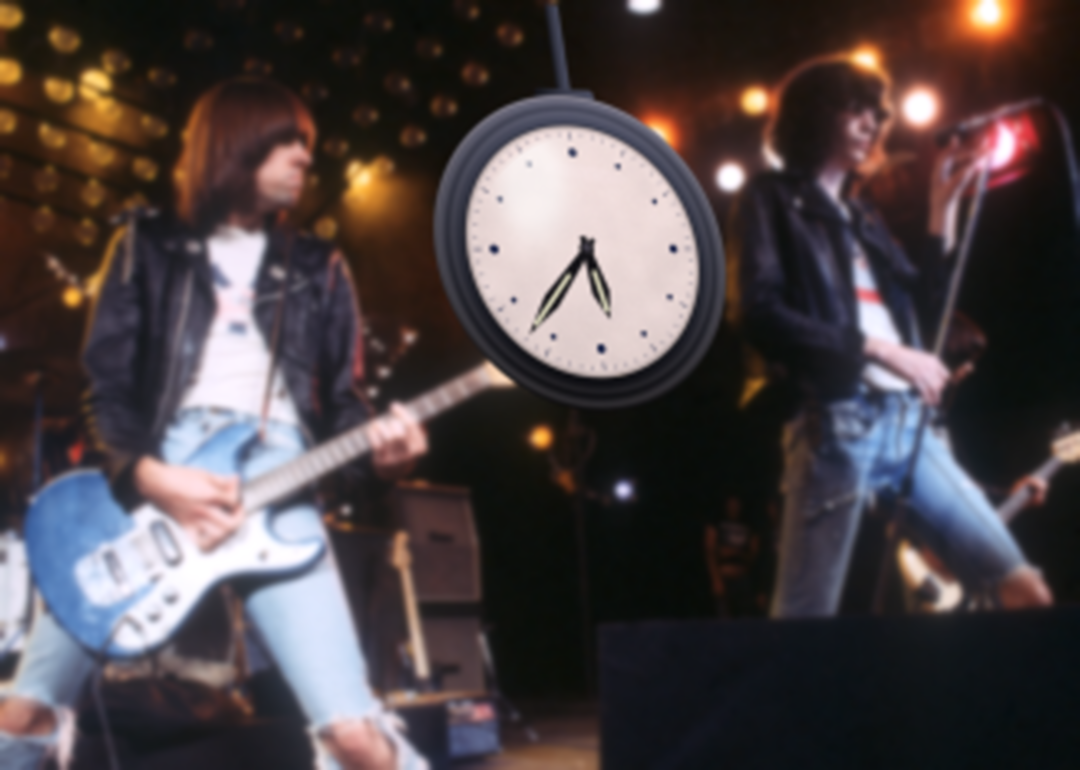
5:37
